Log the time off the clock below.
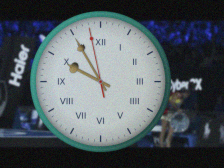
9:54:58
